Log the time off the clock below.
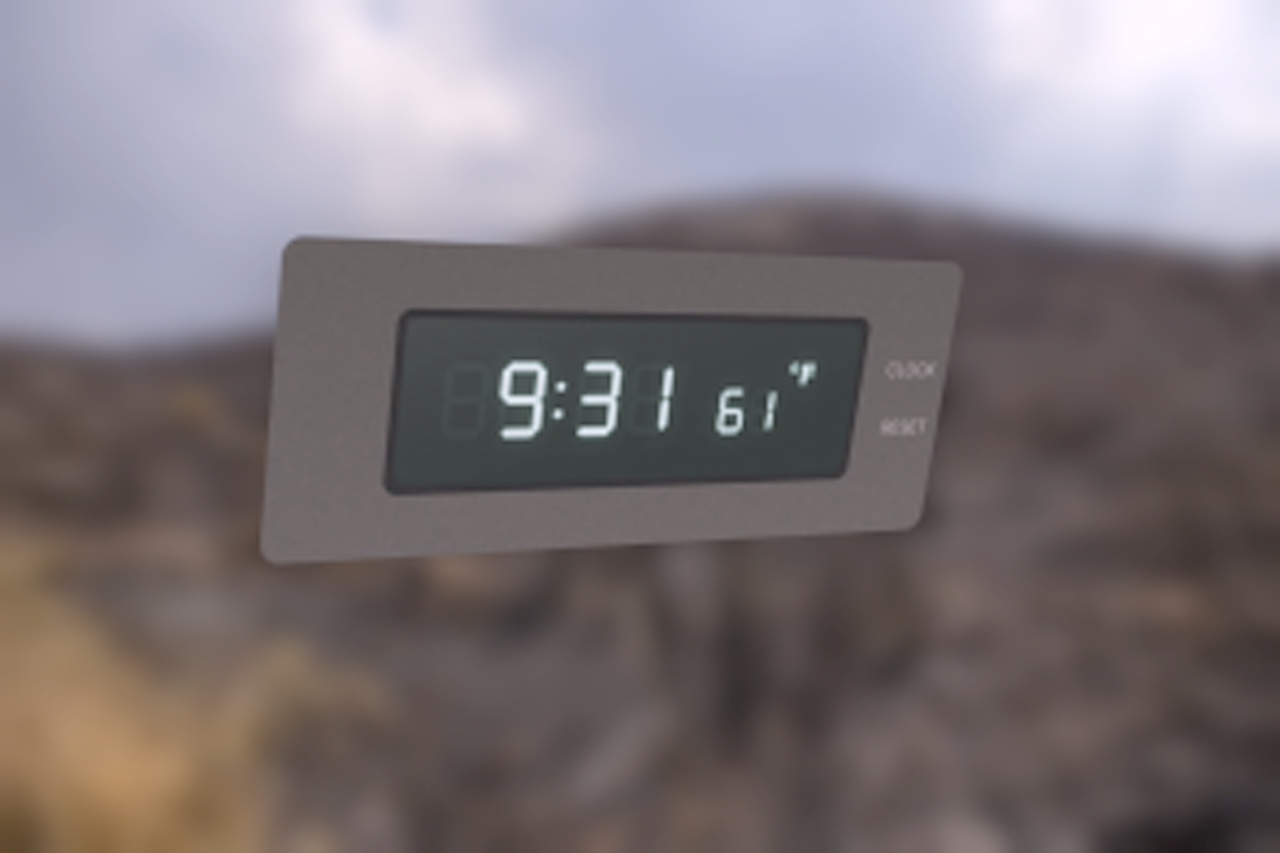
9:31
